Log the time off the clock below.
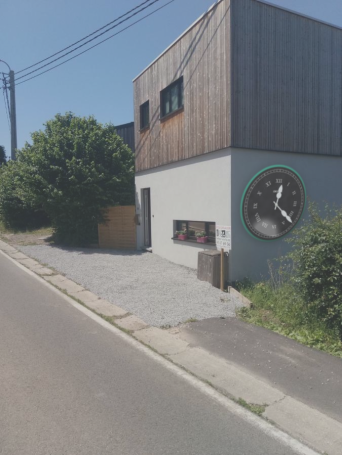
12:22
